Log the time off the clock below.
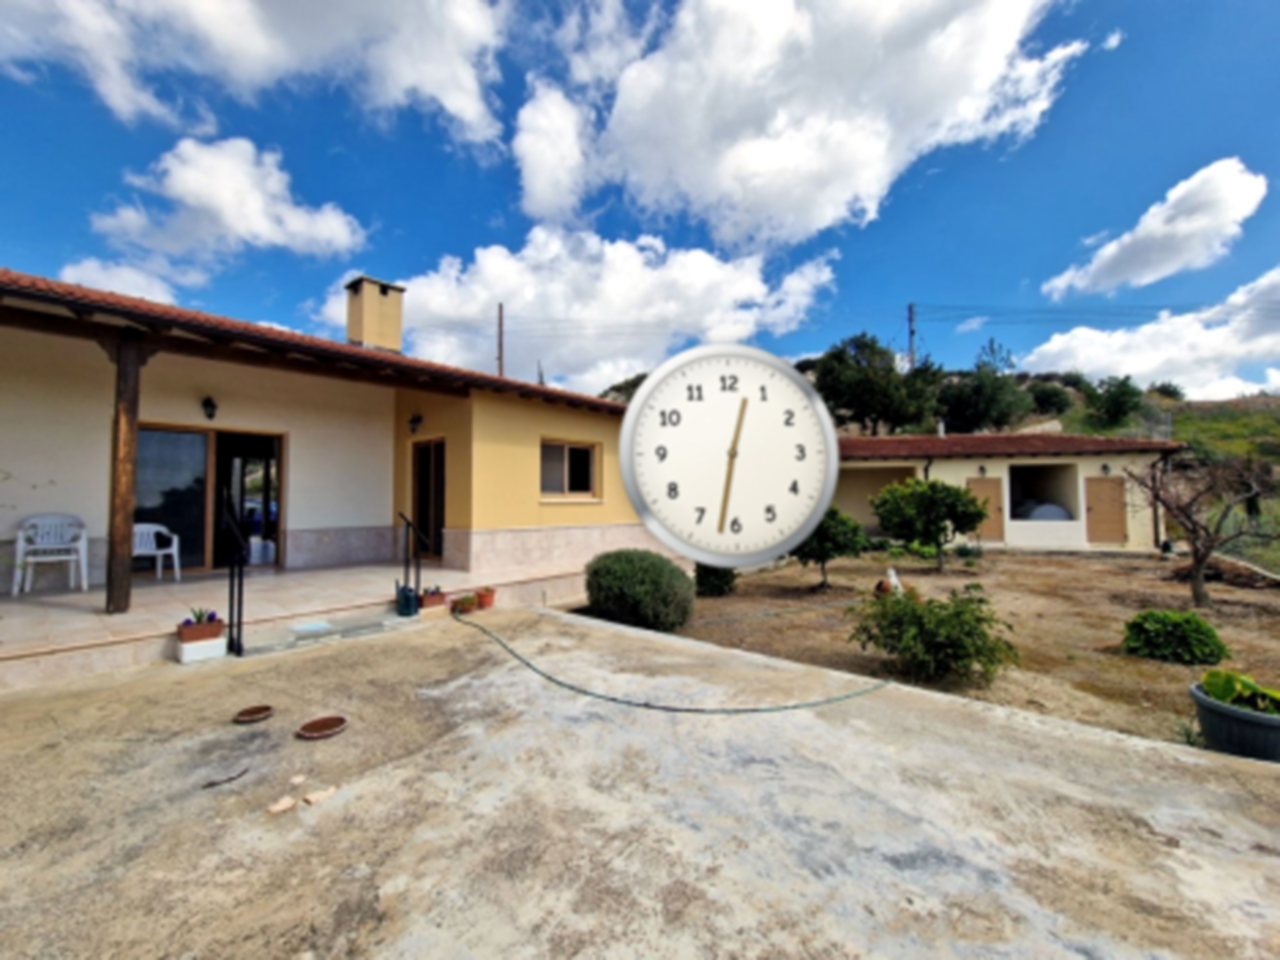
12:32
